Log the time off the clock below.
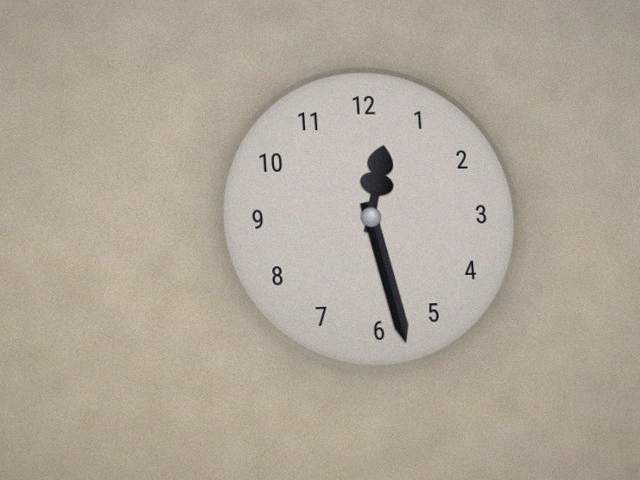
12:28
